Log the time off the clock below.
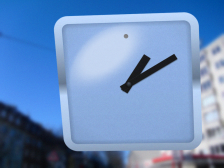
1:10
